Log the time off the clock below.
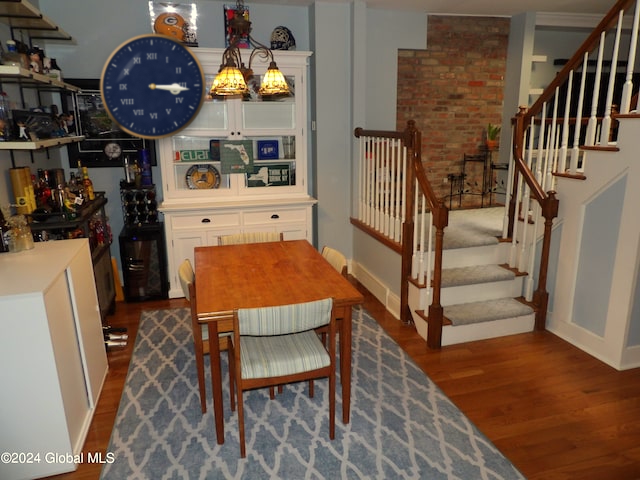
3:16
